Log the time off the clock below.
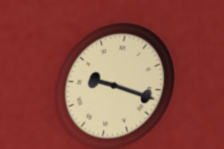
9:17
